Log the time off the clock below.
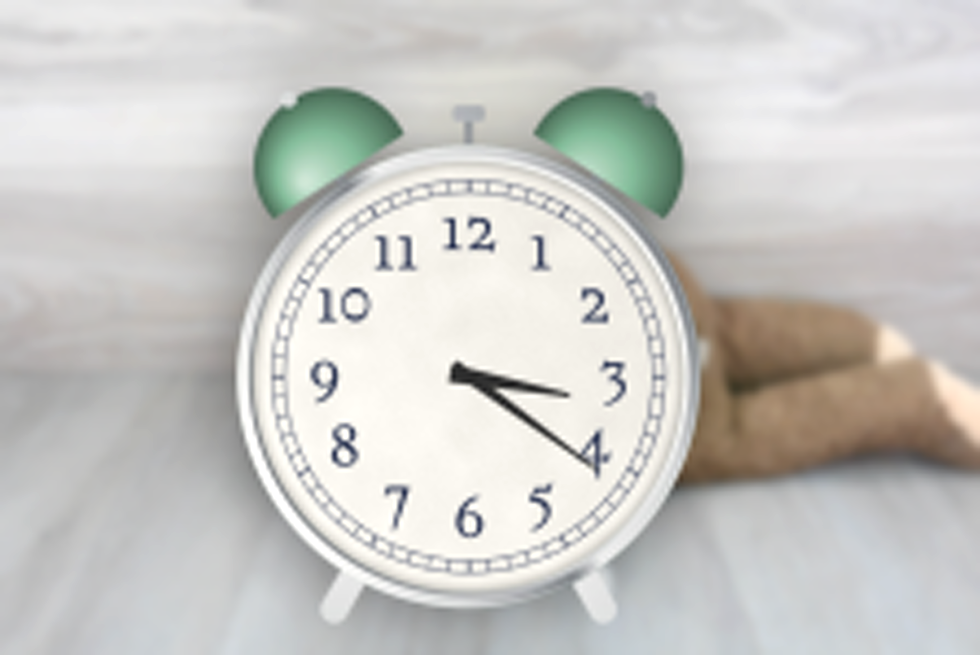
3:21
